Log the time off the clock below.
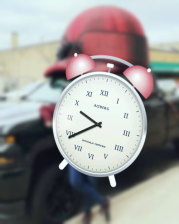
9:39
